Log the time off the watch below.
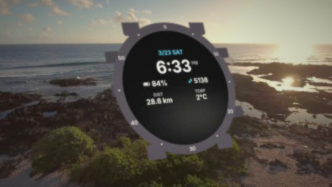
6:33
